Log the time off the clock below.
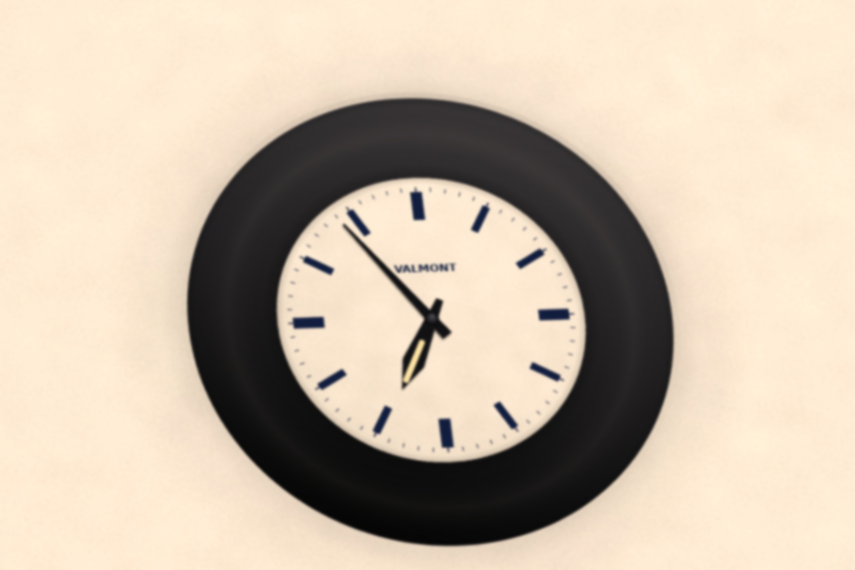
6:54
